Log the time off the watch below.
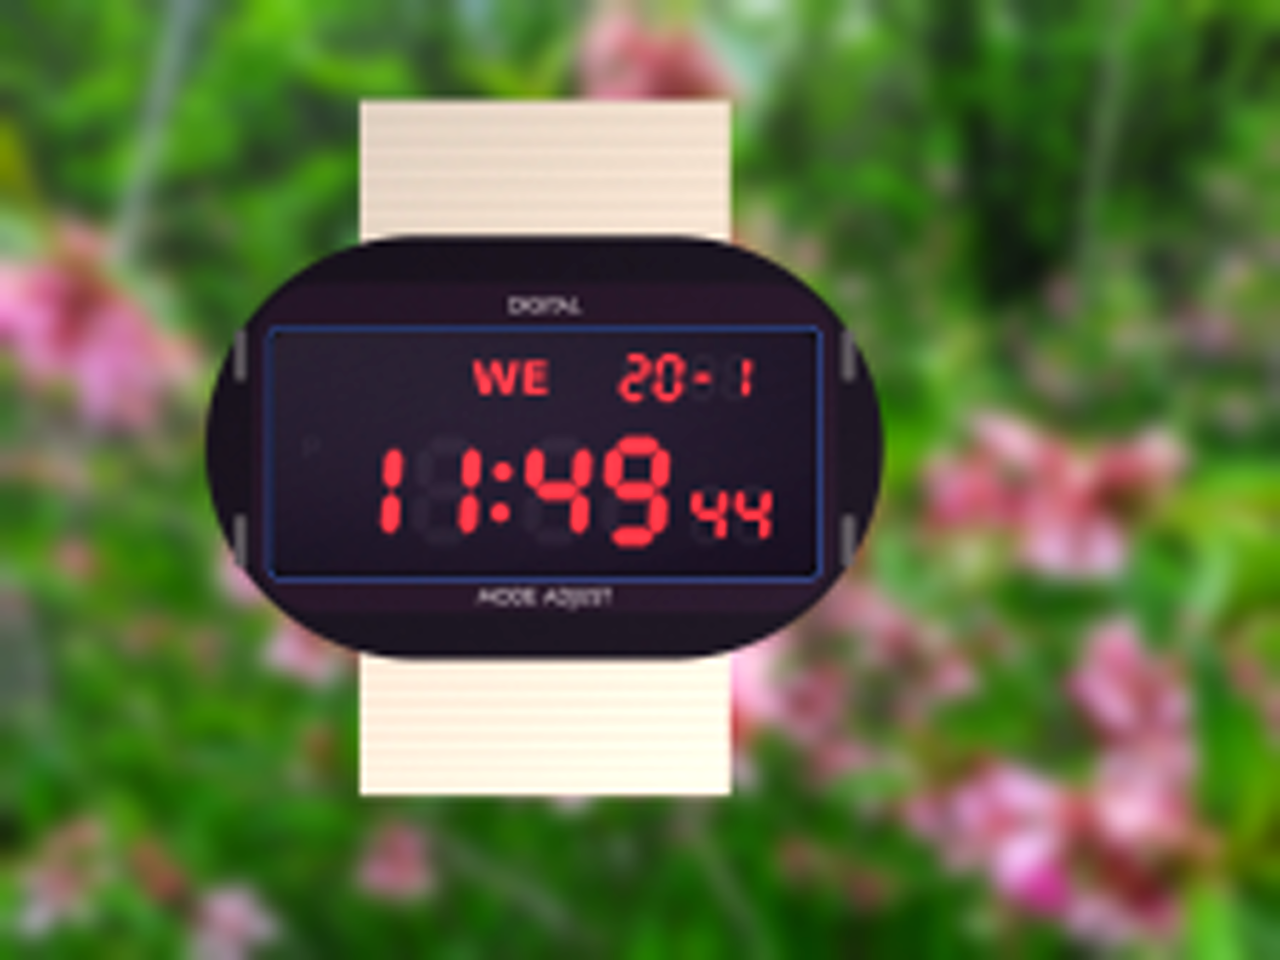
11:49:44
